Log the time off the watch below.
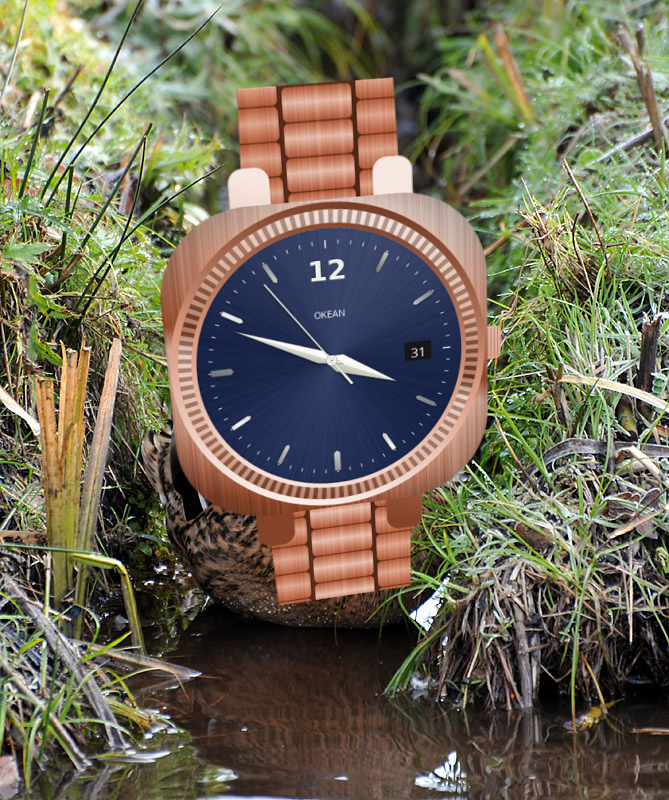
3:48:54
